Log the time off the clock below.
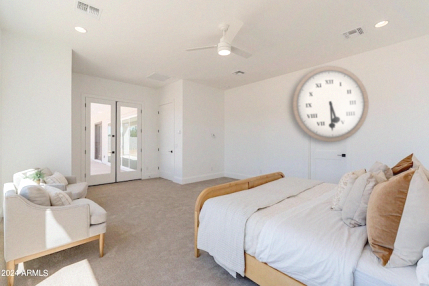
5:30
